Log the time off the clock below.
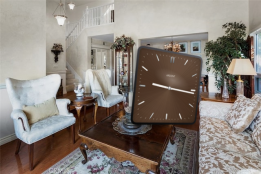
9:16
